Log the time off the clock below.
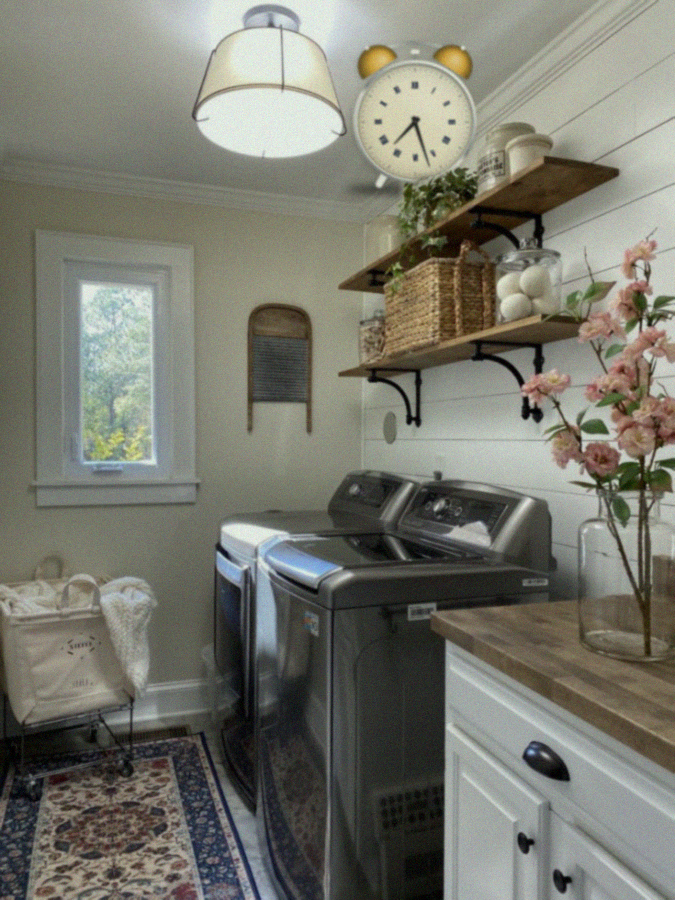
7:27
